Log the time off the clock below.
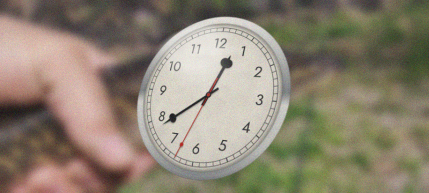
12:38:33
